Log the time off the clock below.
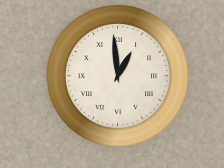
12:59
